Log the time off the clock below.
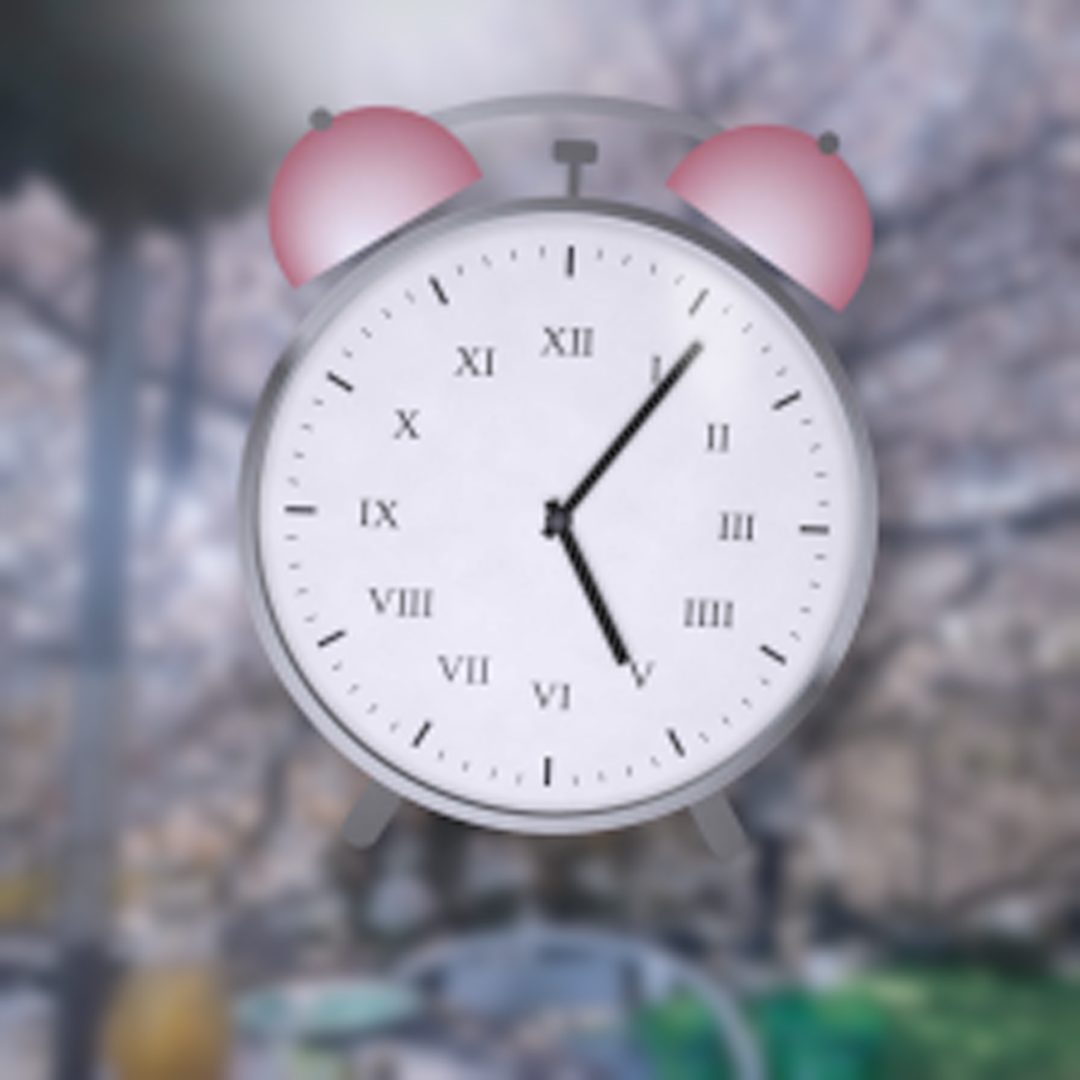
5:06
